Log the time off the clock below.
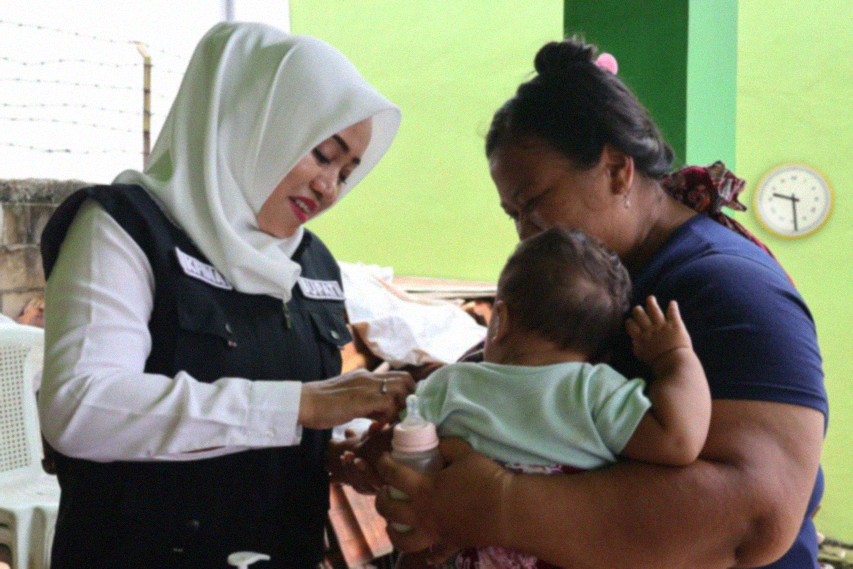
9:29
